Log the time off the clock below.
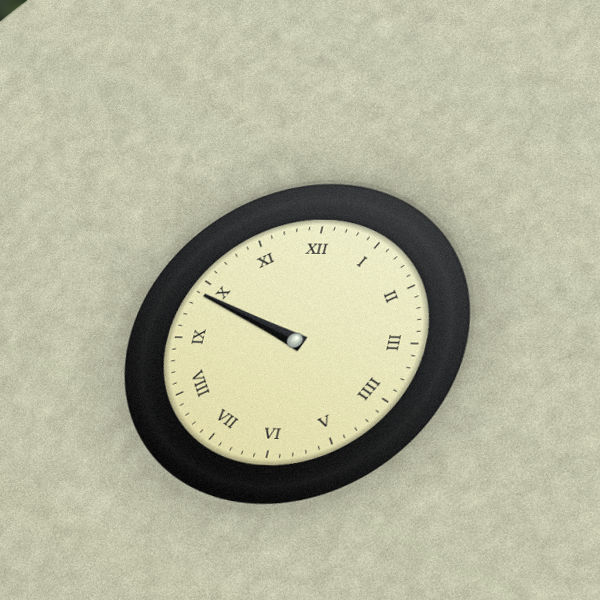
9:49
